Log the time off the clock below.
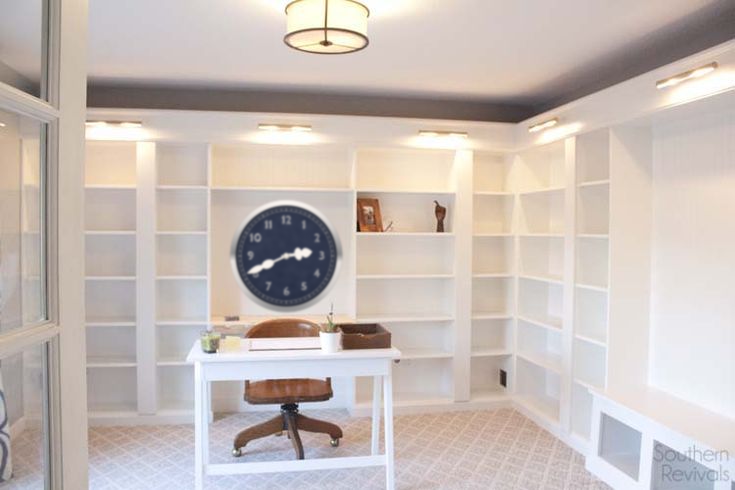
2:41
